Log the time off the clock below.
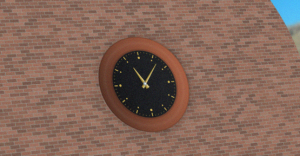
11:07
